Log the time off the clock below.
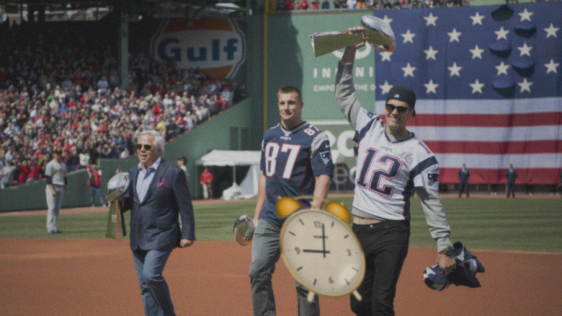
9:02
